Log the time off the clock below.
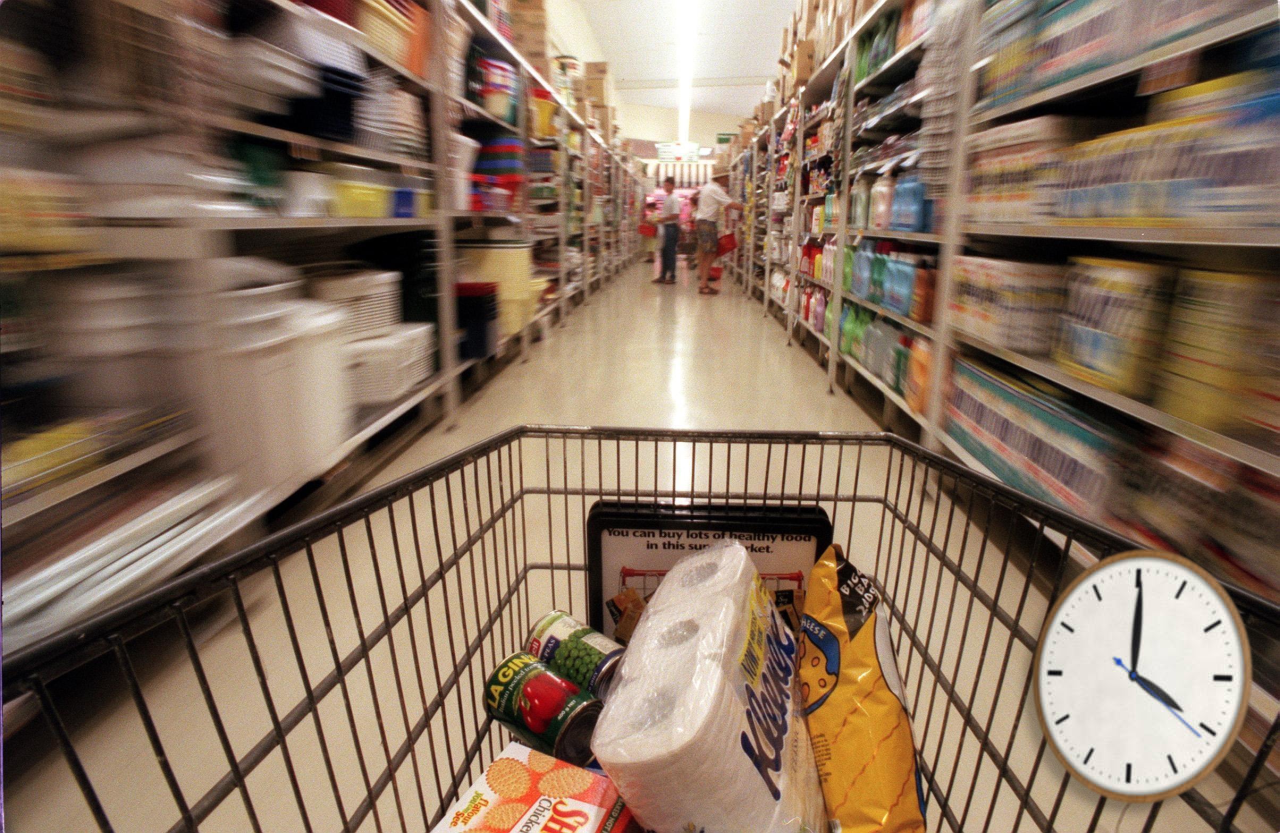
4:00:21
